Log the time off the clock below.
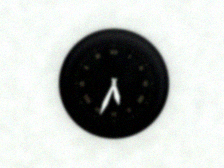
5:34
